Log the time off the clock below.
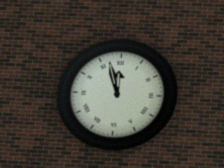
11:57
